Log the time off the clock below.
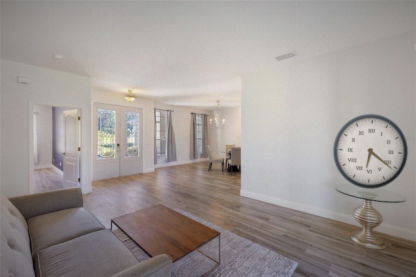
6:21
